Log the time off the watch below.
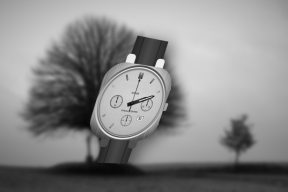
2:11
